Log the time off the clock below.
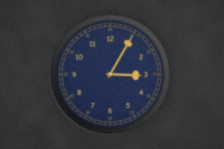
3:05
